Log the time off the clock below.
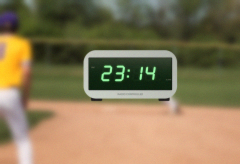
23:14
